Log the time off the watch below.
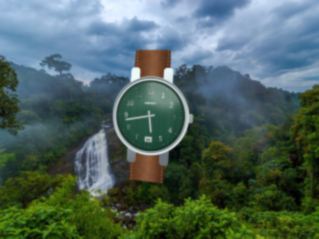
5:43
